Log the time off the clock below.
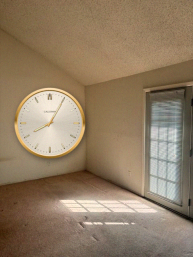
8:05
